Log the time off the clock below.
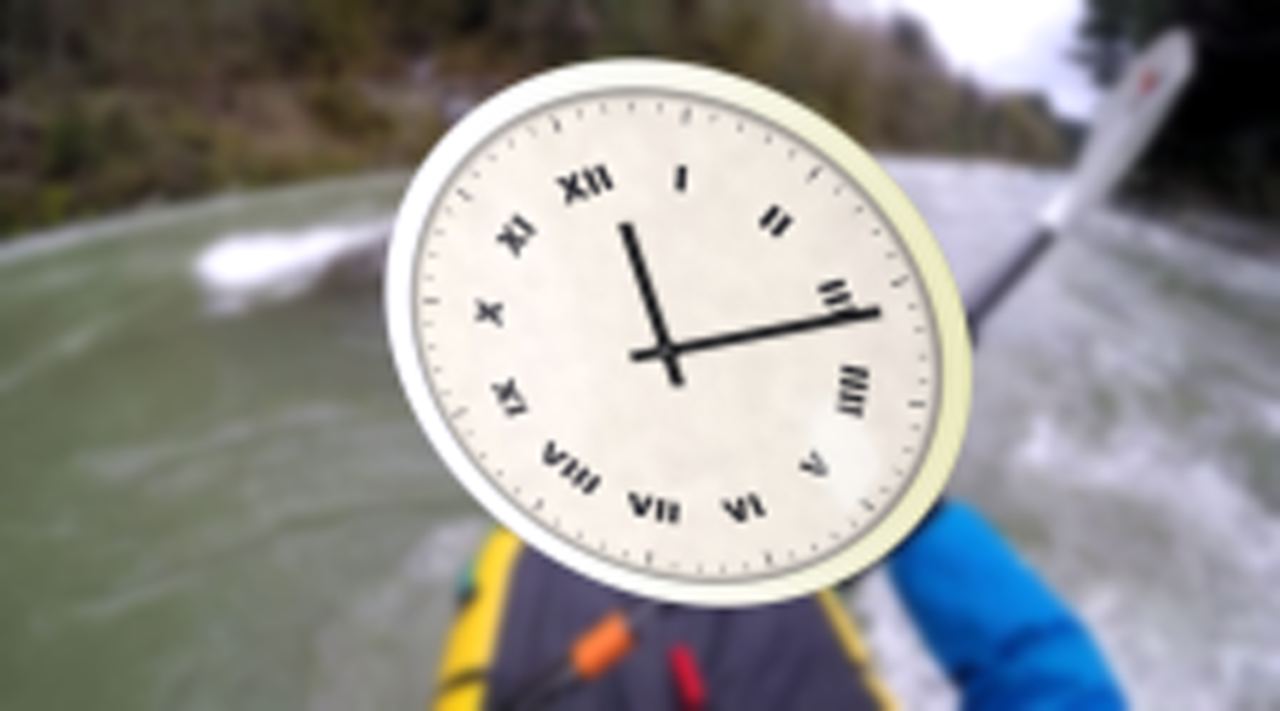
12:16
